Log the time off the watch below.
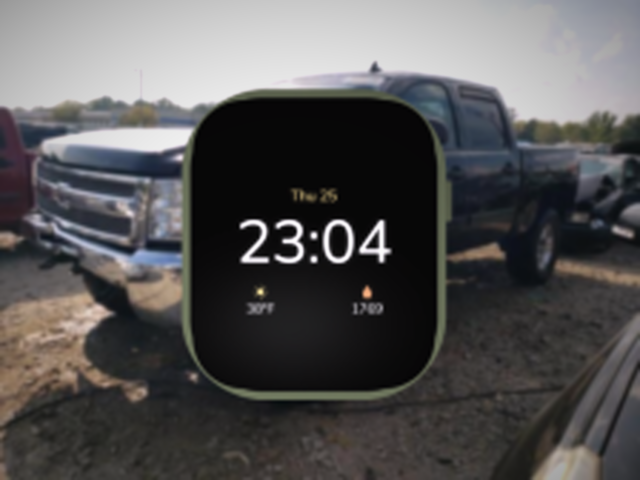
23:04
